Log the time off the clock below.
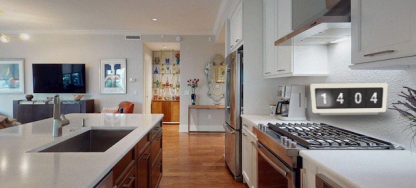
14:04
